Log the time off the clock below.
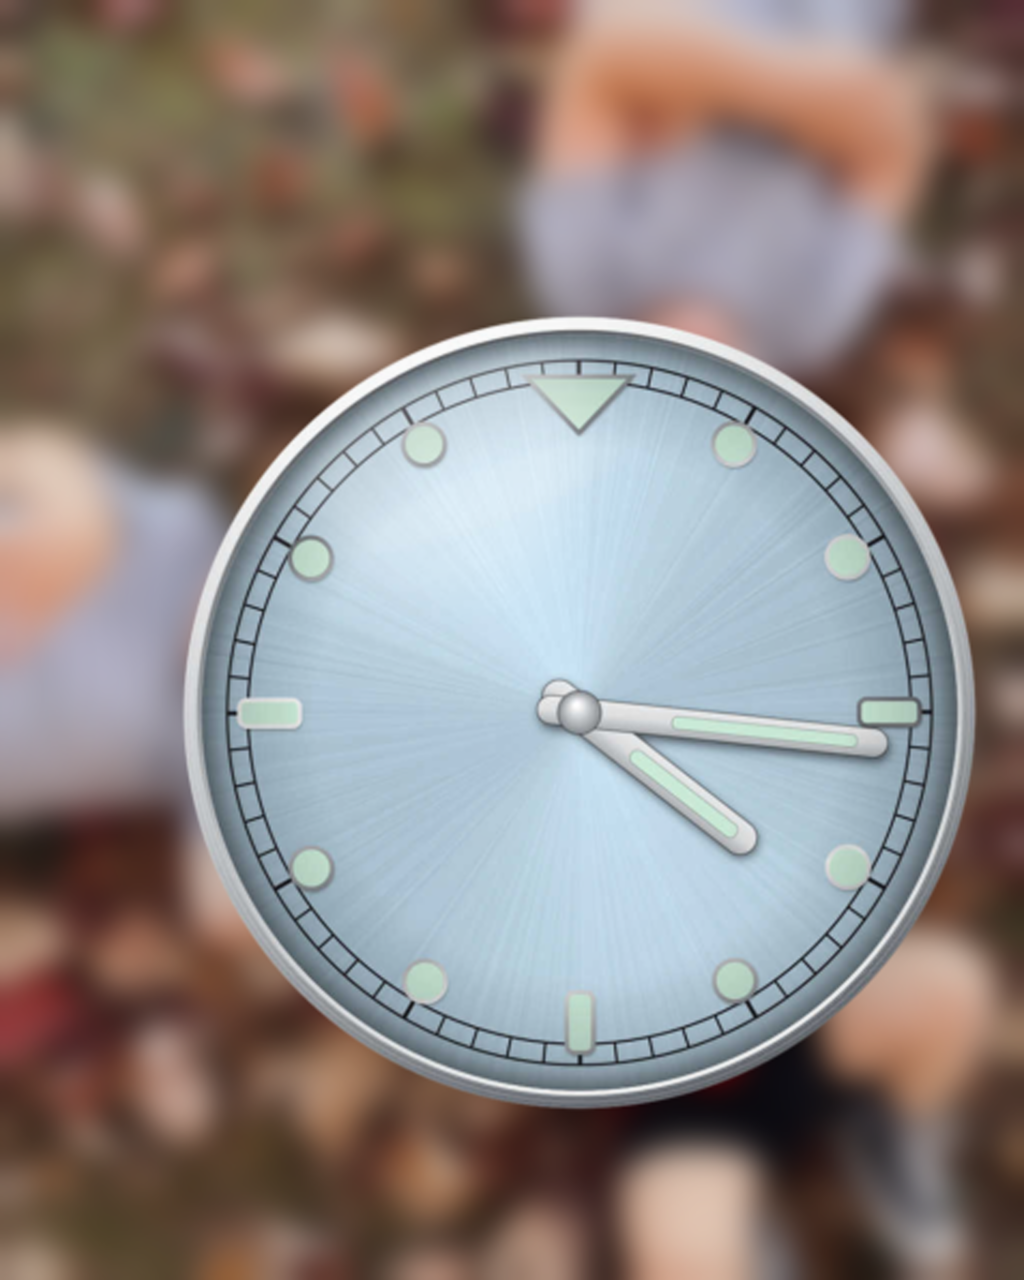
4:16
